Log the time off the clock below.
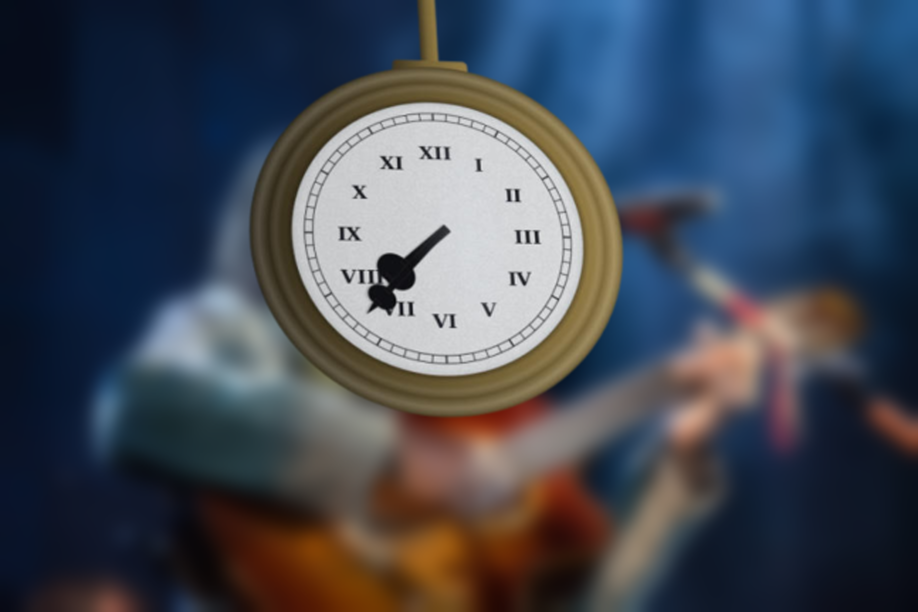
7:37
